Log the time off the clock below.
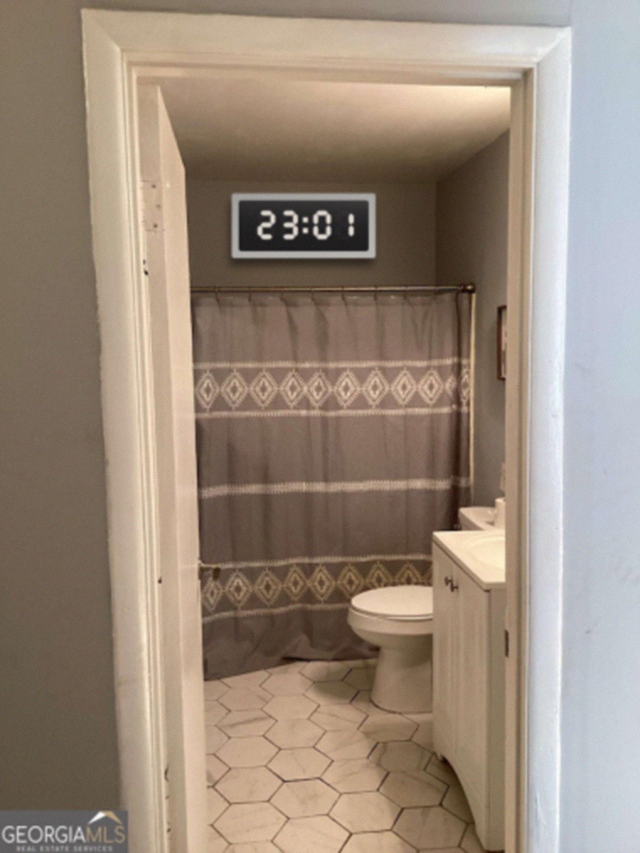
23:01
